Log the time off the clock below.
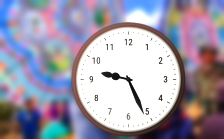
9:26
